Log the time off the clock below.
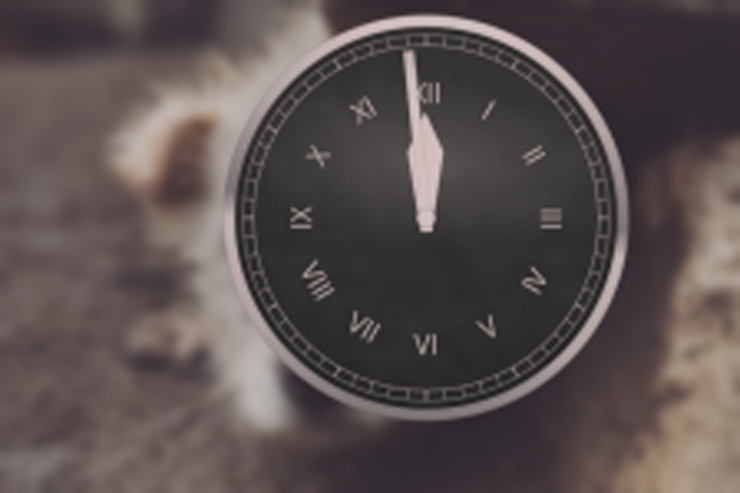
11:59
